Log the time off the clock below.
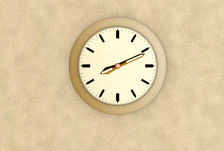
8:11
